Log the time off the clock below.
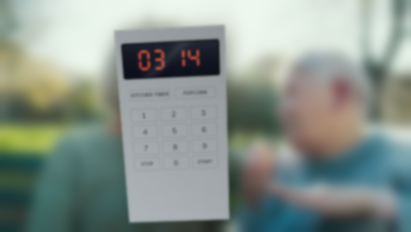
3:14
